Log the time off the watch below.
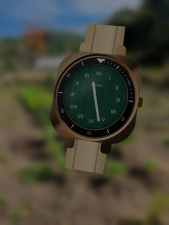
11:27
